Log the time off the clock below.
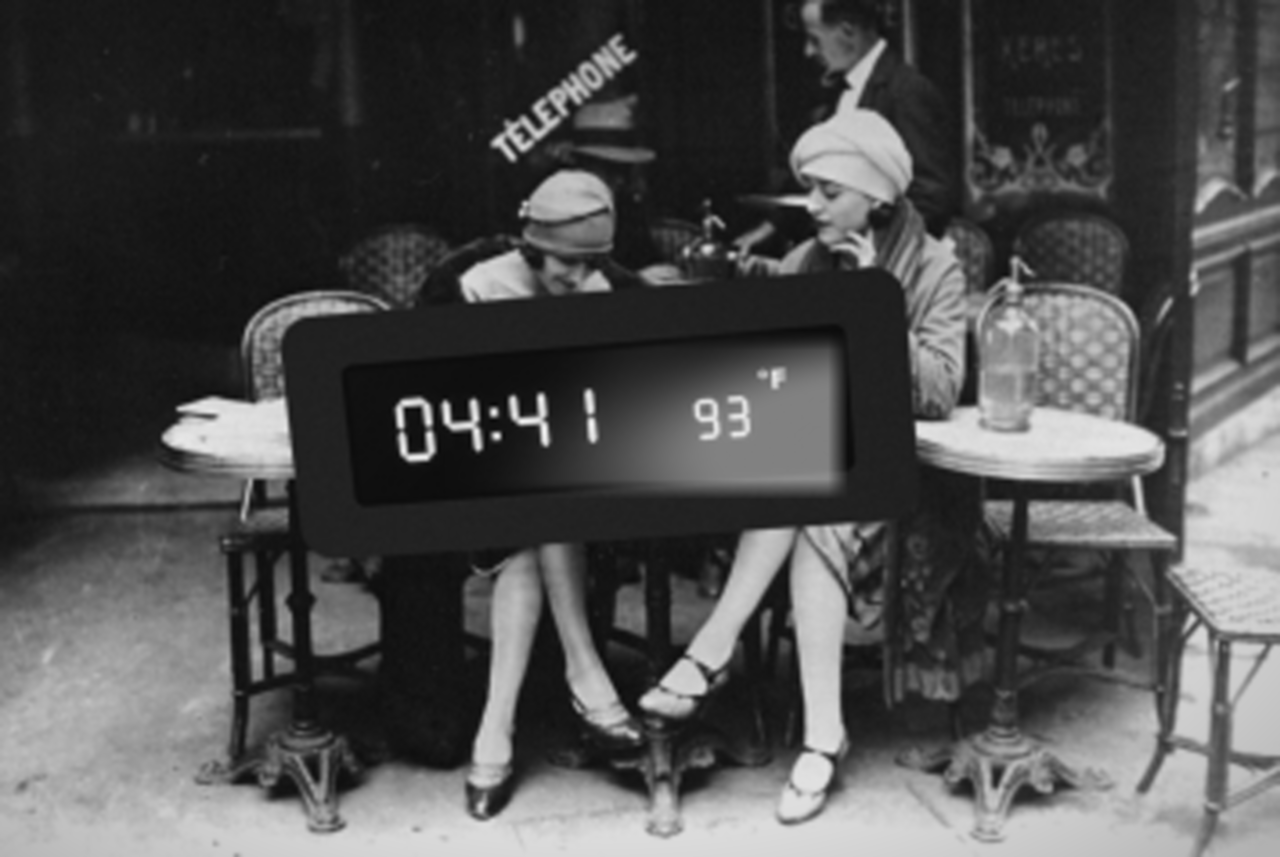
4:41
